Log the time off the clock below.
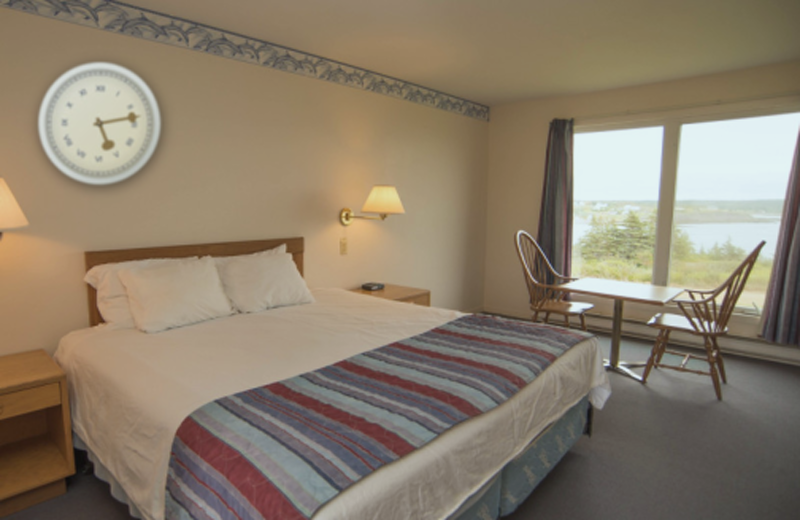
5:13
